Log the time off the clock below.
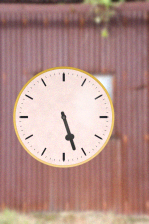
5:27
